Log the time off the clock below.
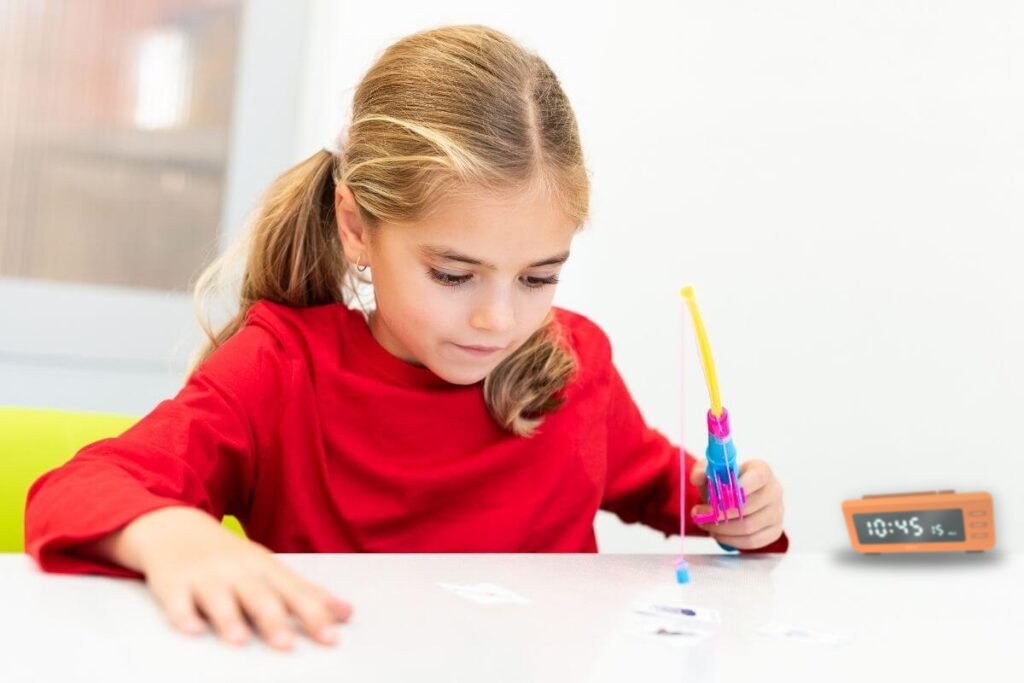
10:45
